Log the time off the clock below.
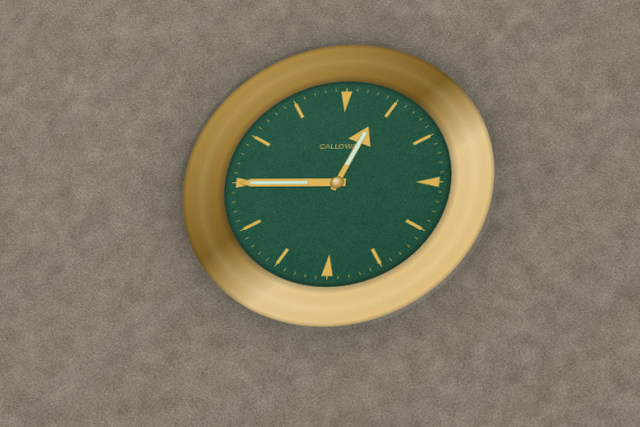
12:45
